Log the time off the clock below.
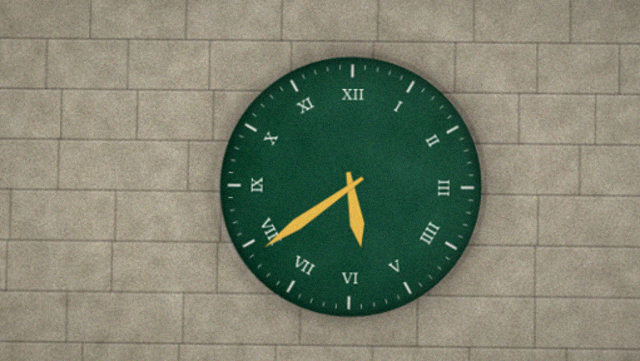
5:39
